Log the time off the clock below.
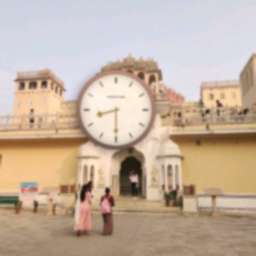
8:30
